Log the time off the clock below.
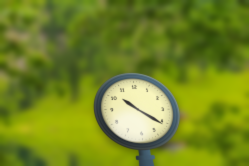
10:21
